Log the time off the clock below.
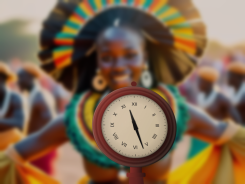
11:27
